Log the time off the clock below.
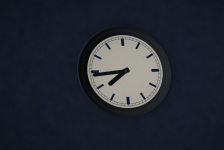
7:44
